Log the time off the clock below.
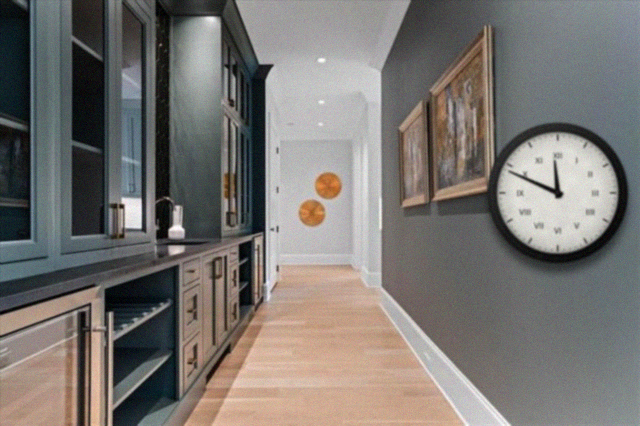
11:49
